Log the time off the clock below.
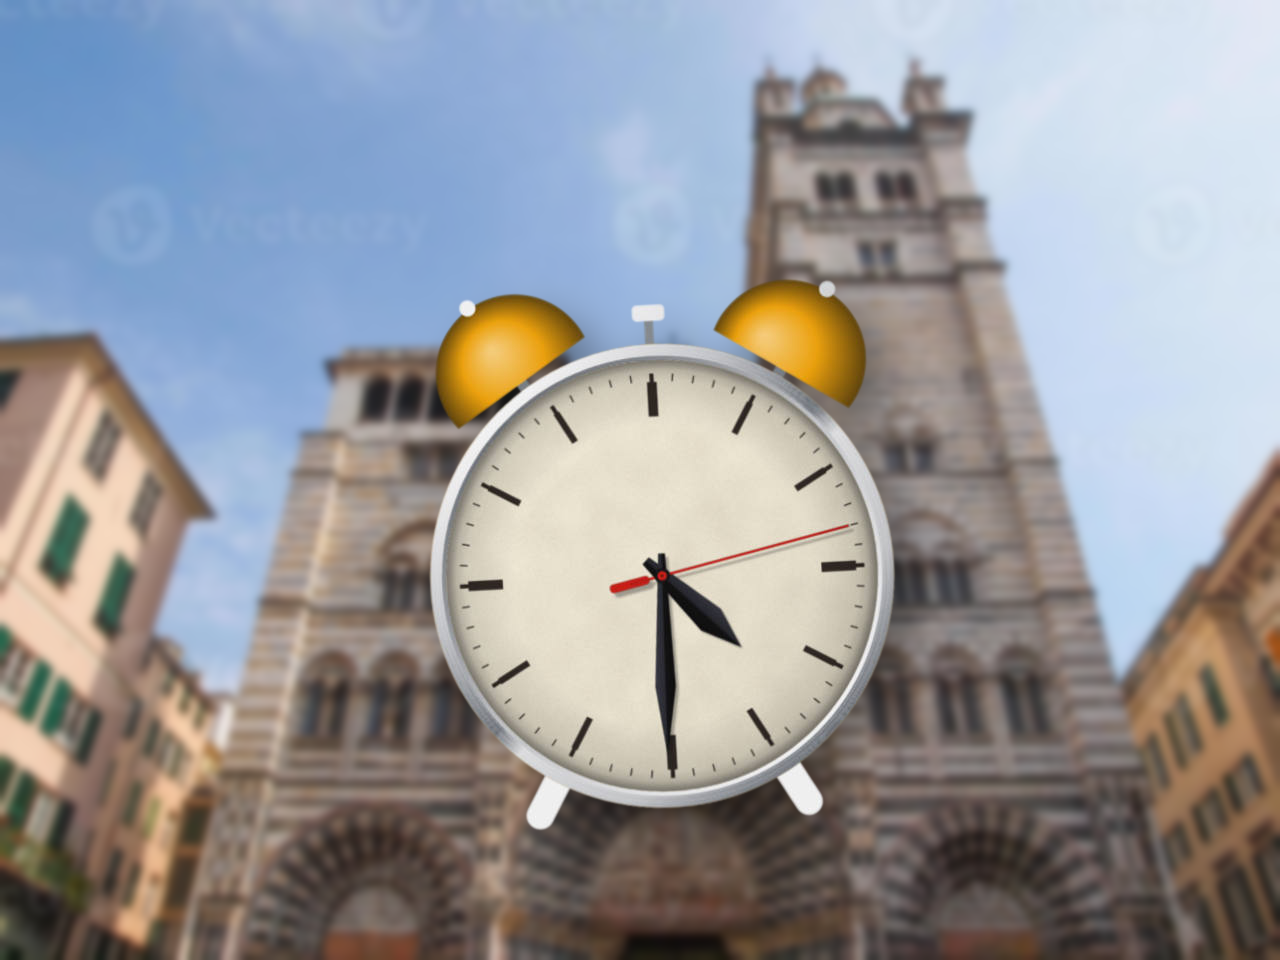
4:30:13
